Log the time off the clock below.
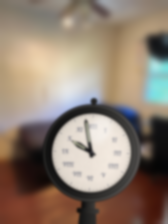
9:58
